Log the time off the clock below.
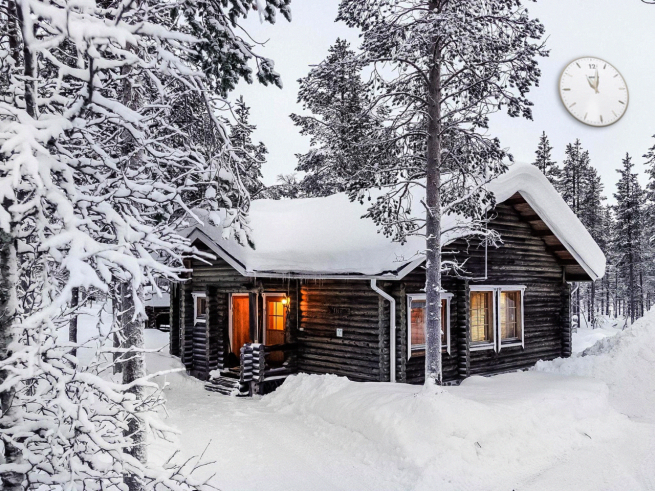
11:02
